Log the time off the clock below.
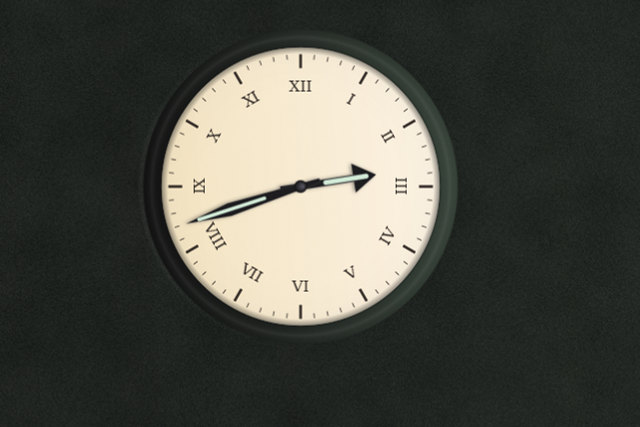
2:42
